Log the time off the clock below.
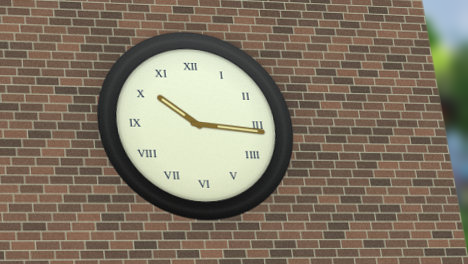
10:16
